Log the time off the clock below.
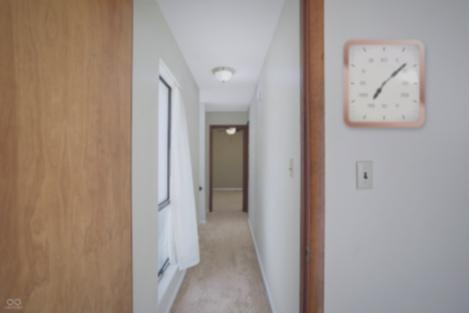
7:08
